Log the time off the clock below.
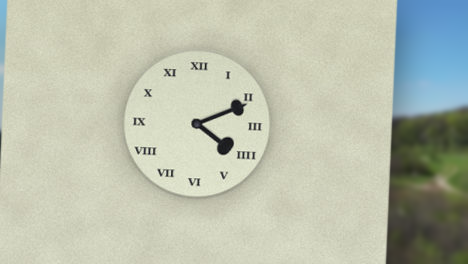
4:11
